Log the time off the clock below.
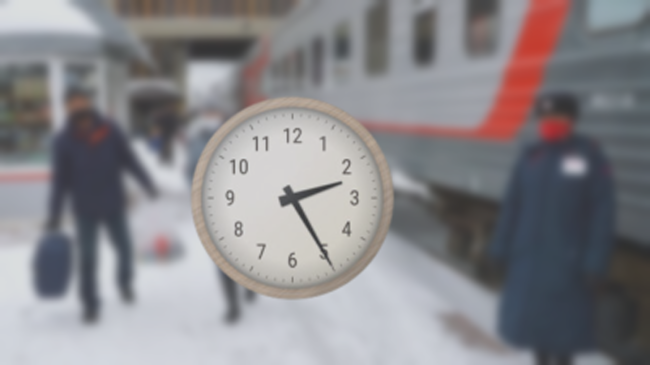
2:25
